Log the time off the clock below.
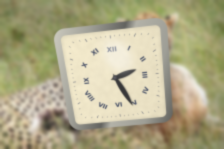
2:26
